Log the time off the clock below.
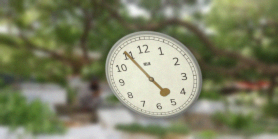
4:55
